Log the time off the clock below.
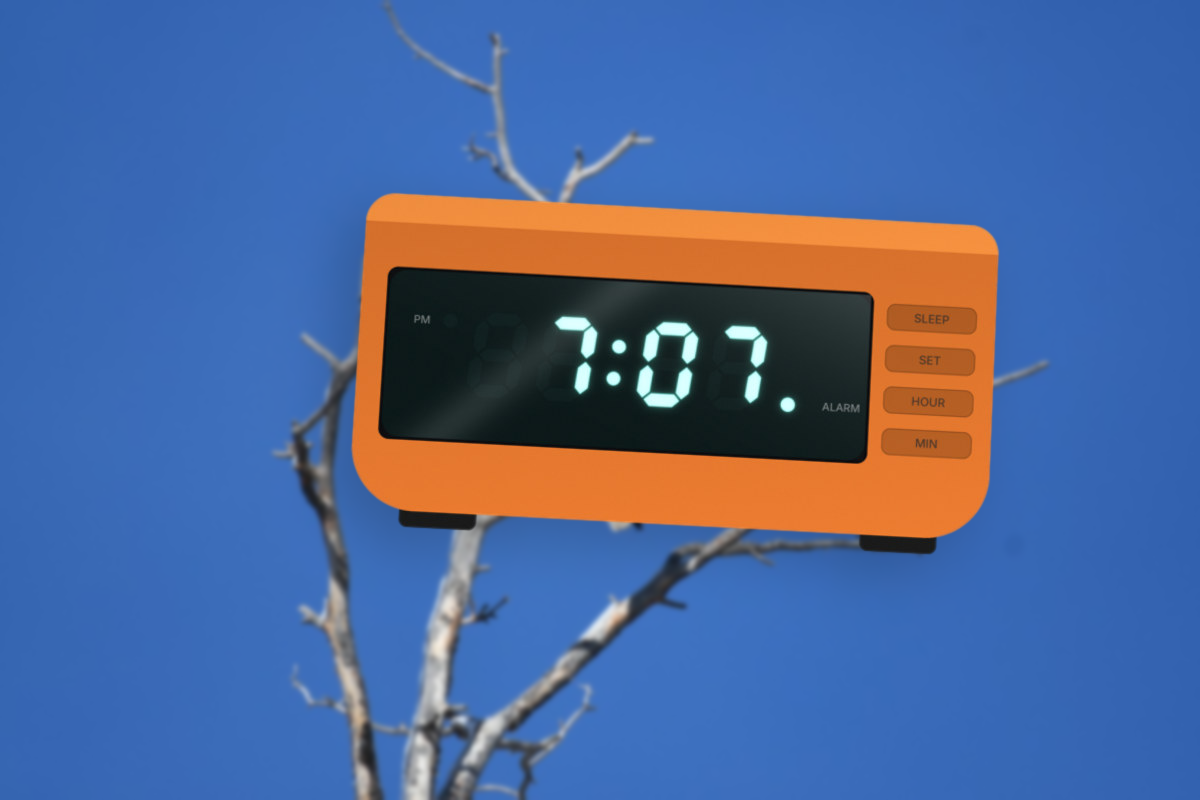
7:07
